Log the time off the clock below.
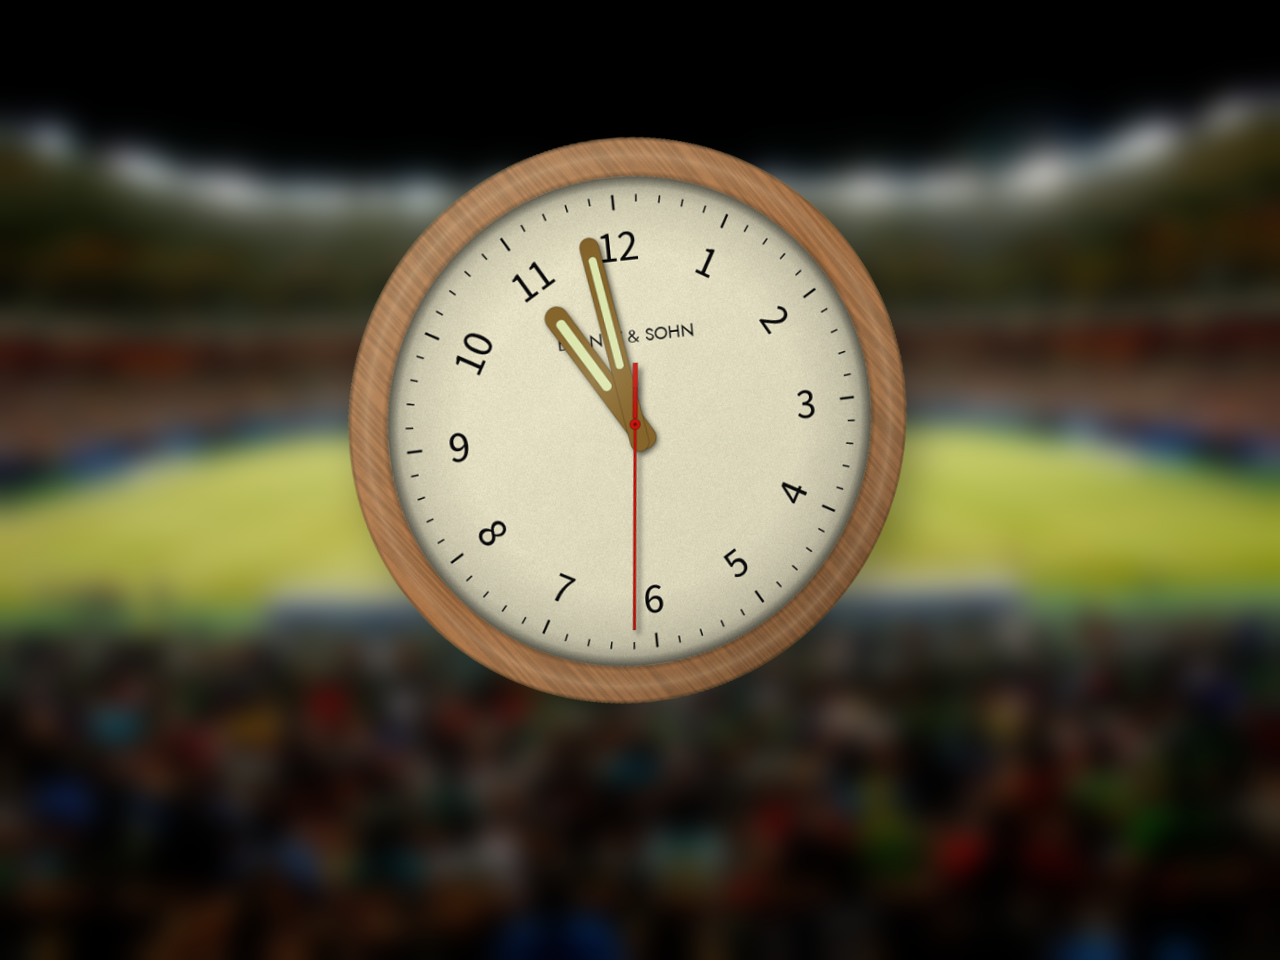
10:58:31
